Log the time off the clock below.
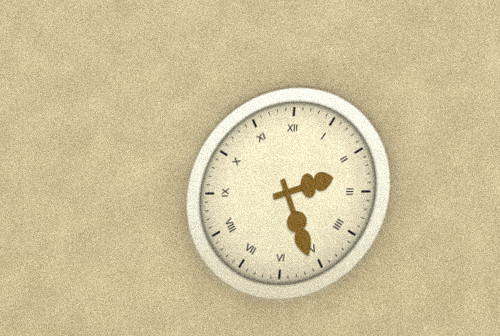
2:26
